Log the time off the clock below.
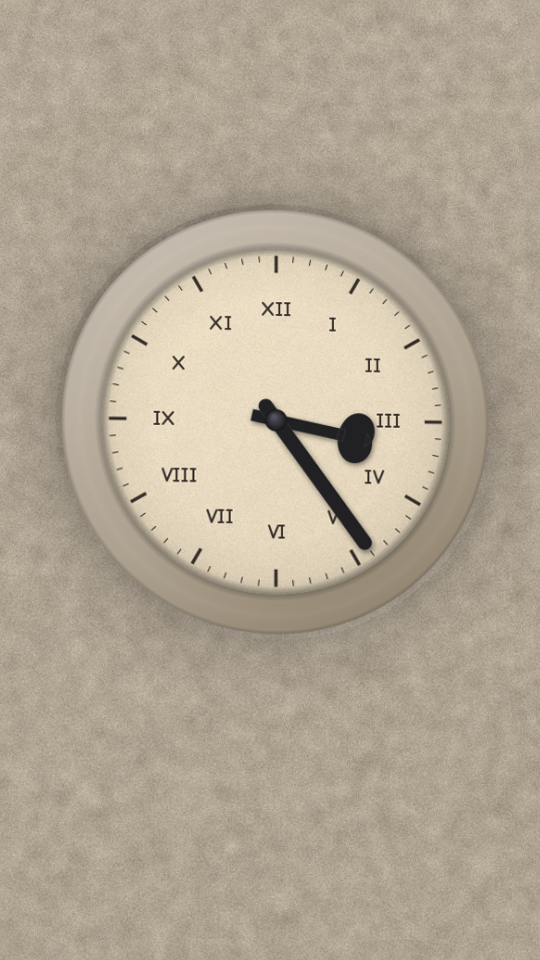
3:24
